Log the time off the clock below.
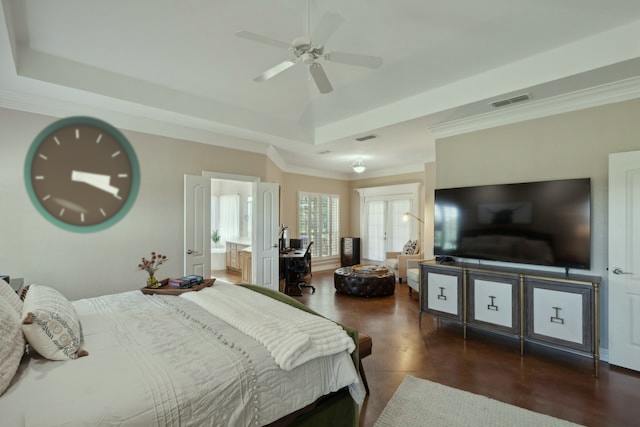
3:19
